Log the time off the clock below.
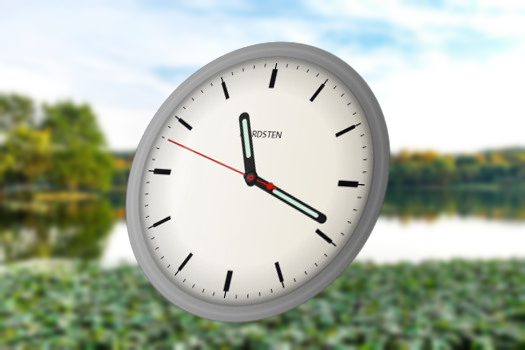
11:18:48
